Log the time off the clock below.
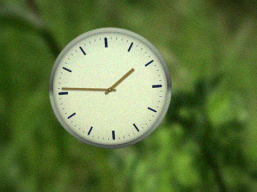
1:46
